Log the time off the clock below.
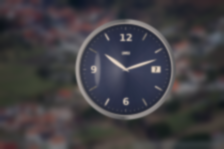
10:12
